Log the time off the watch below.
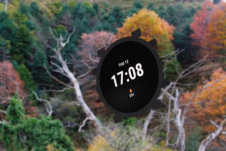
17:08
